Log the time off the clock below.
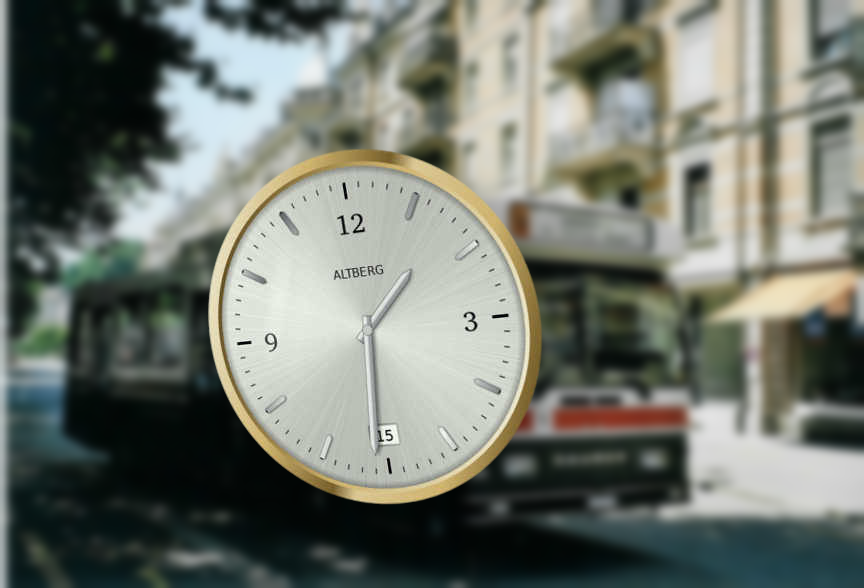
1:31
